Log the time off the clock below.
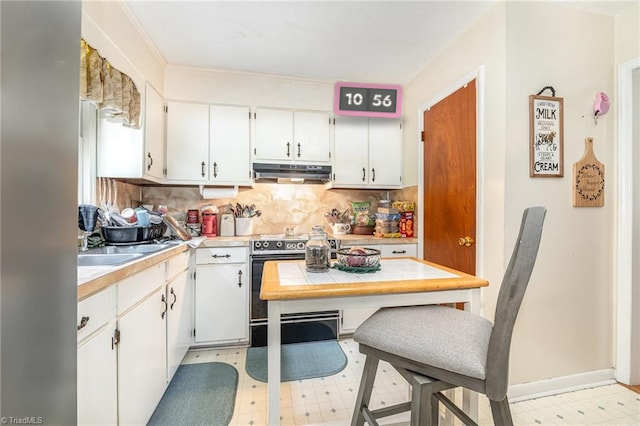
10:56
